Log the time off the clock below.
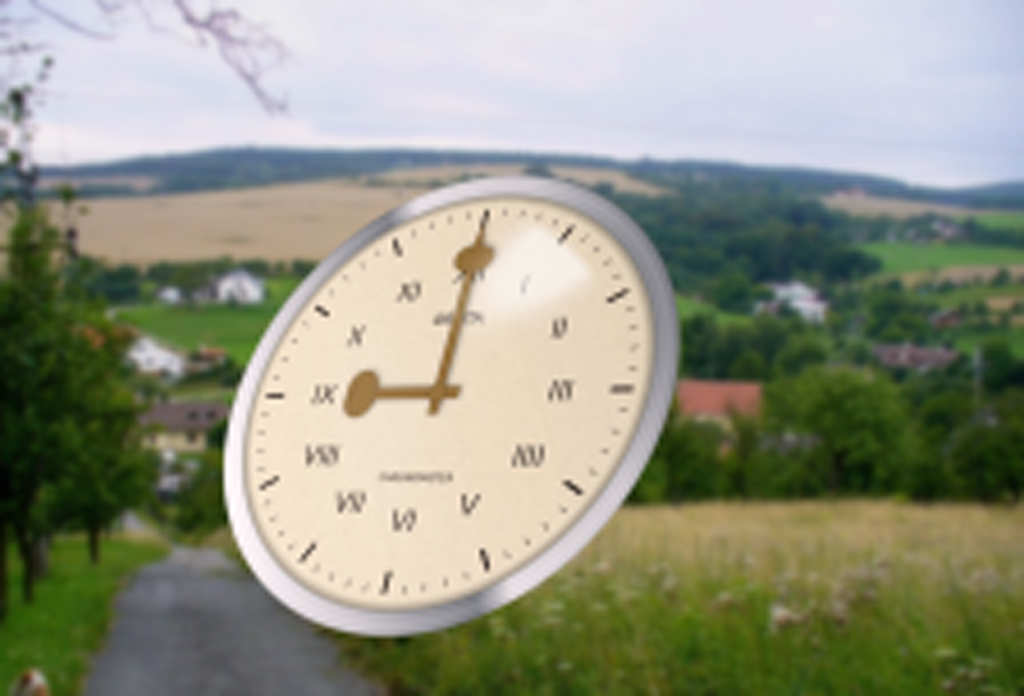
9:00
